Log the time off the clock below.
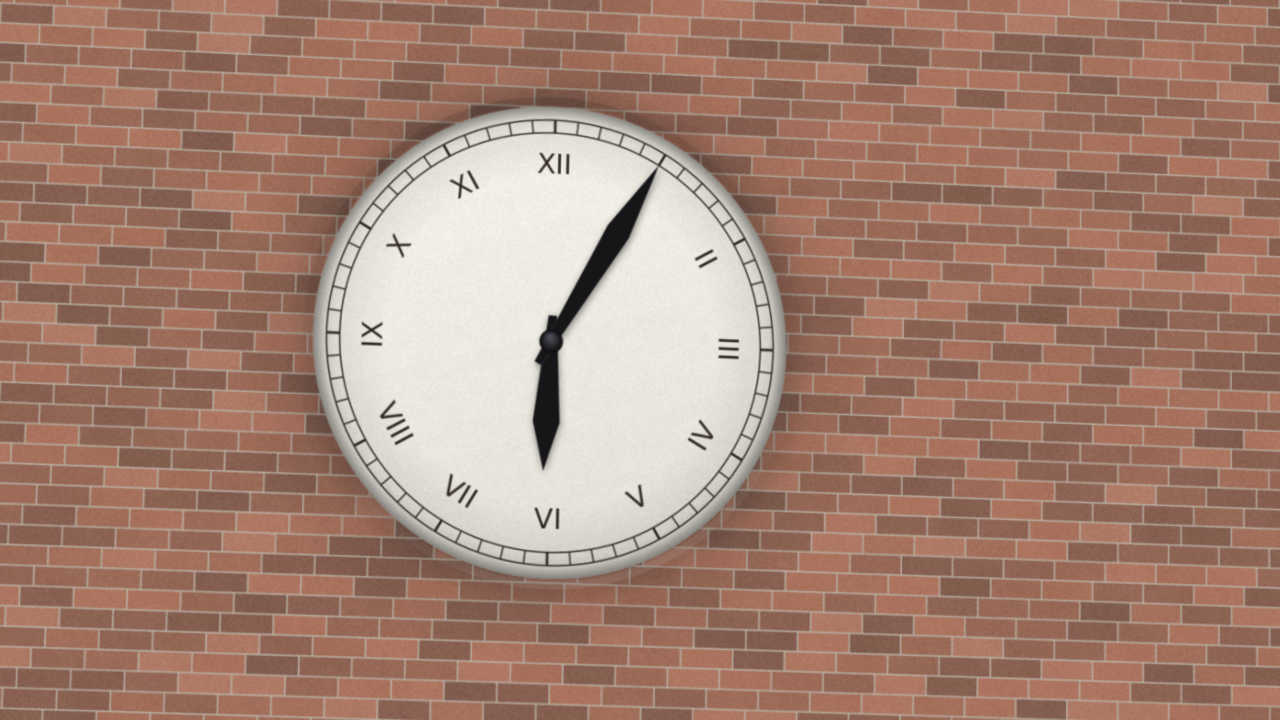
6:05
